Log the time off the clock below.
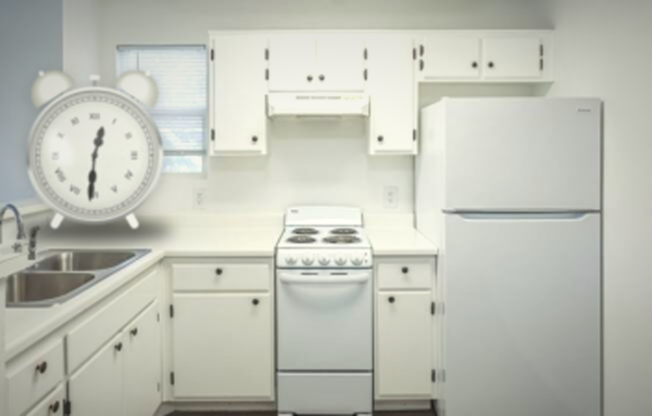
12:31
